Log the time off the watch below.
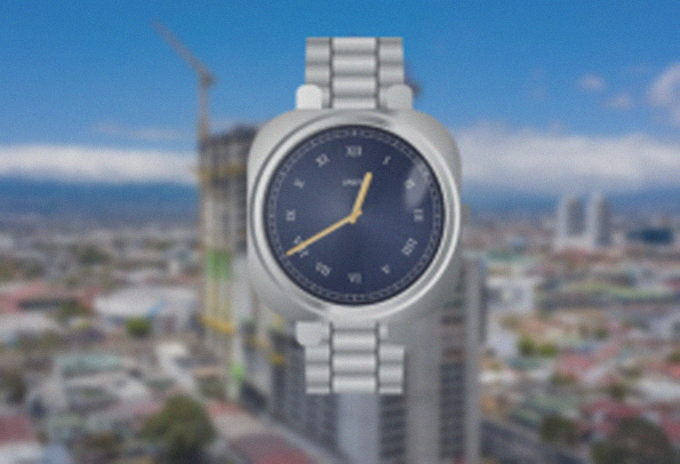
12:40
